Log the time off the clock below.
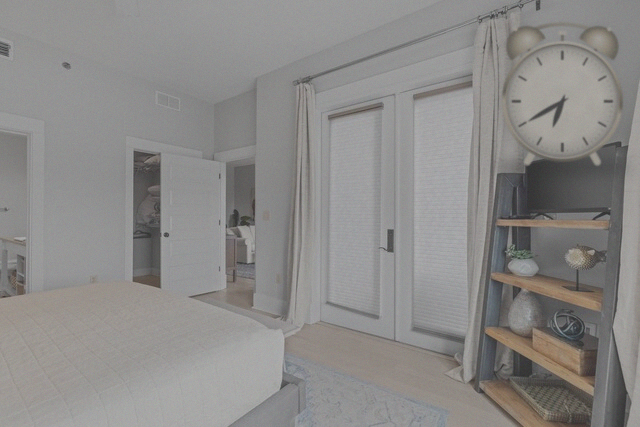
6:40
